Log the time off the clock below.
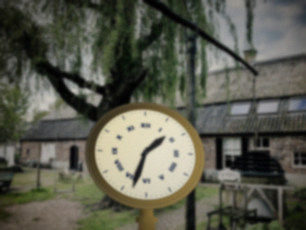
1:33
